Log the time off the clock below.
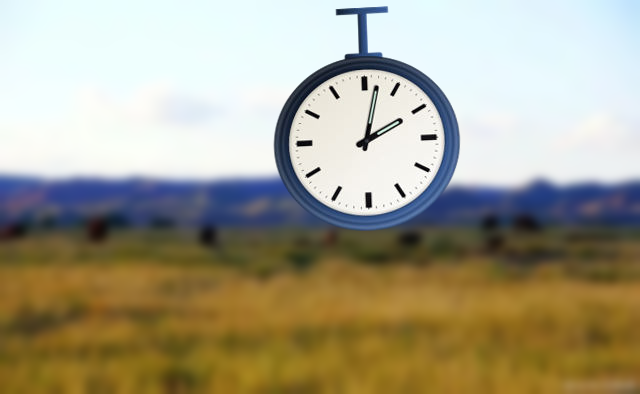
2:02
